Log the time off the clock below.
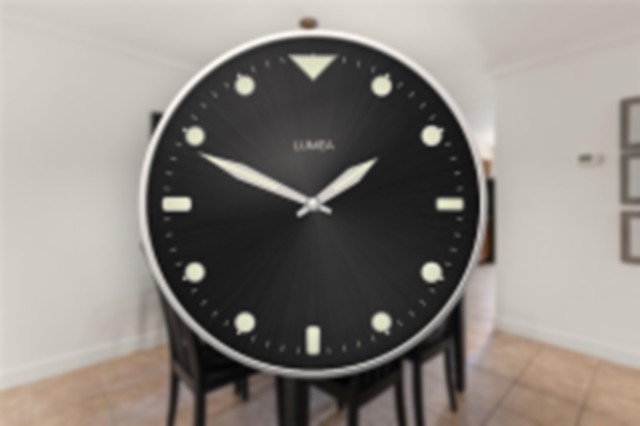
1:49
